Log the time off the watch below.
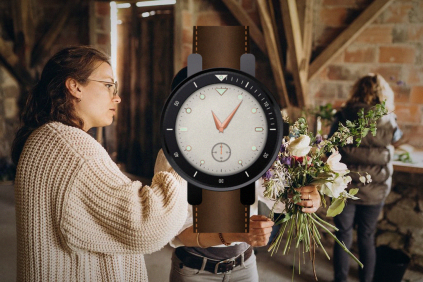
11:06
